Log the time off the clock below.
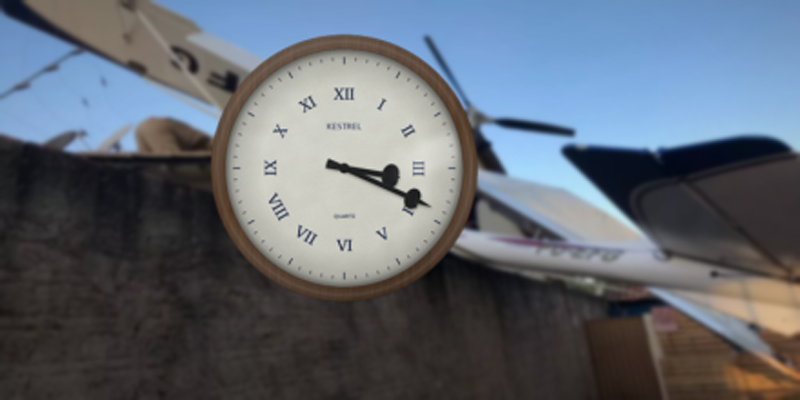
3:19
